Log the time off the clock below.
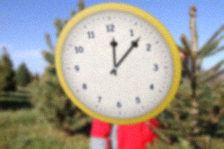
12:07
